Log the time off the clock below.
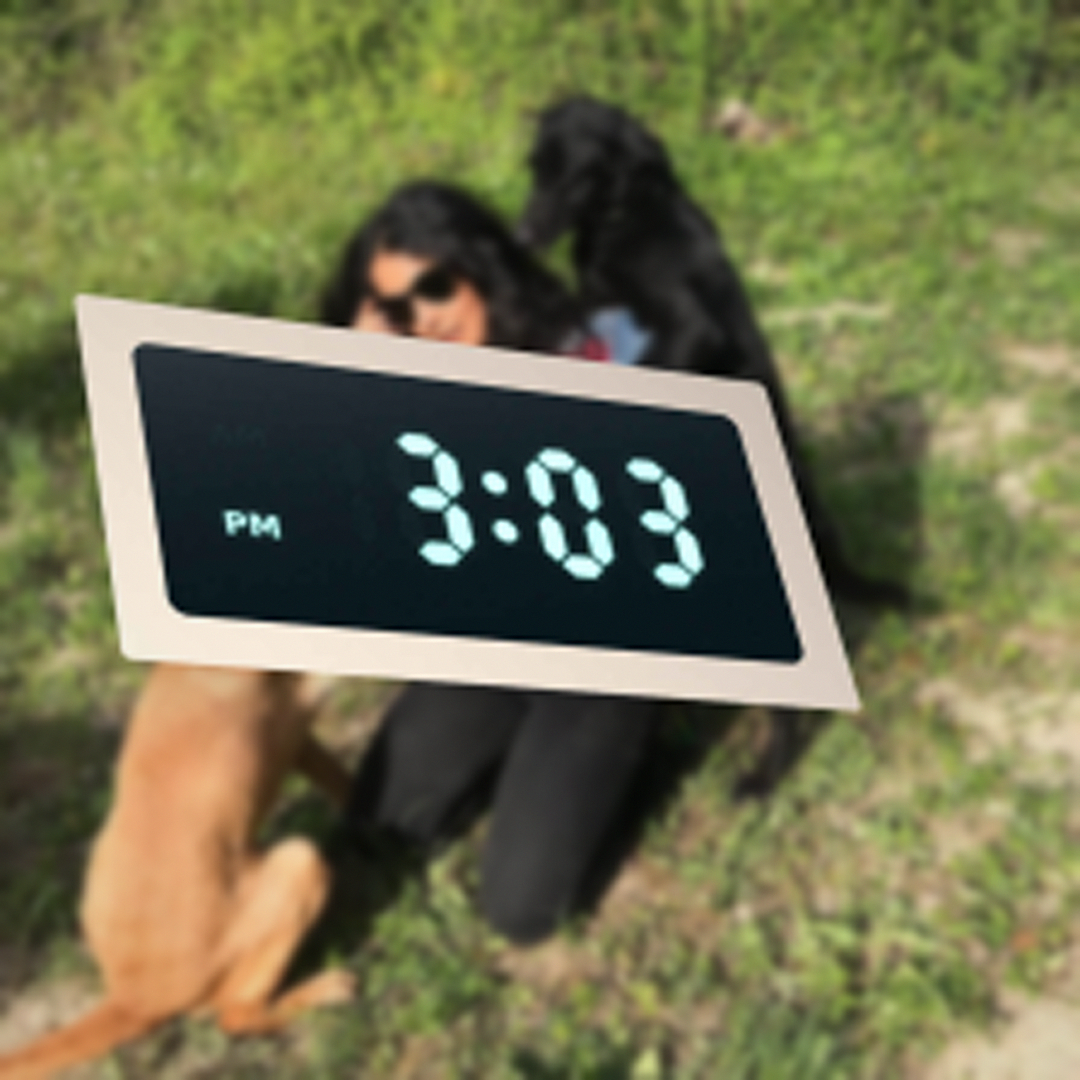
3:03
